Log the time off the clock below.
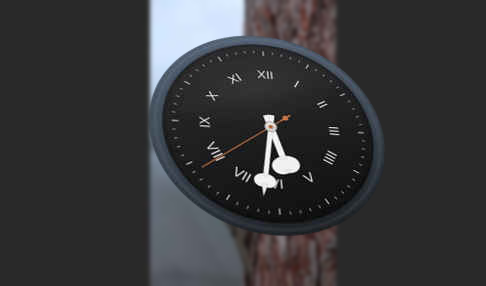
5:31:39
